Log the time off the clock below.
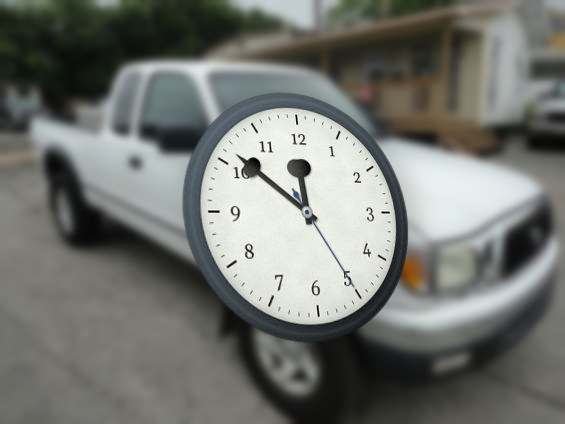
11:51:25
